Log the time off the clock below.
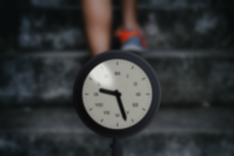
9:27
